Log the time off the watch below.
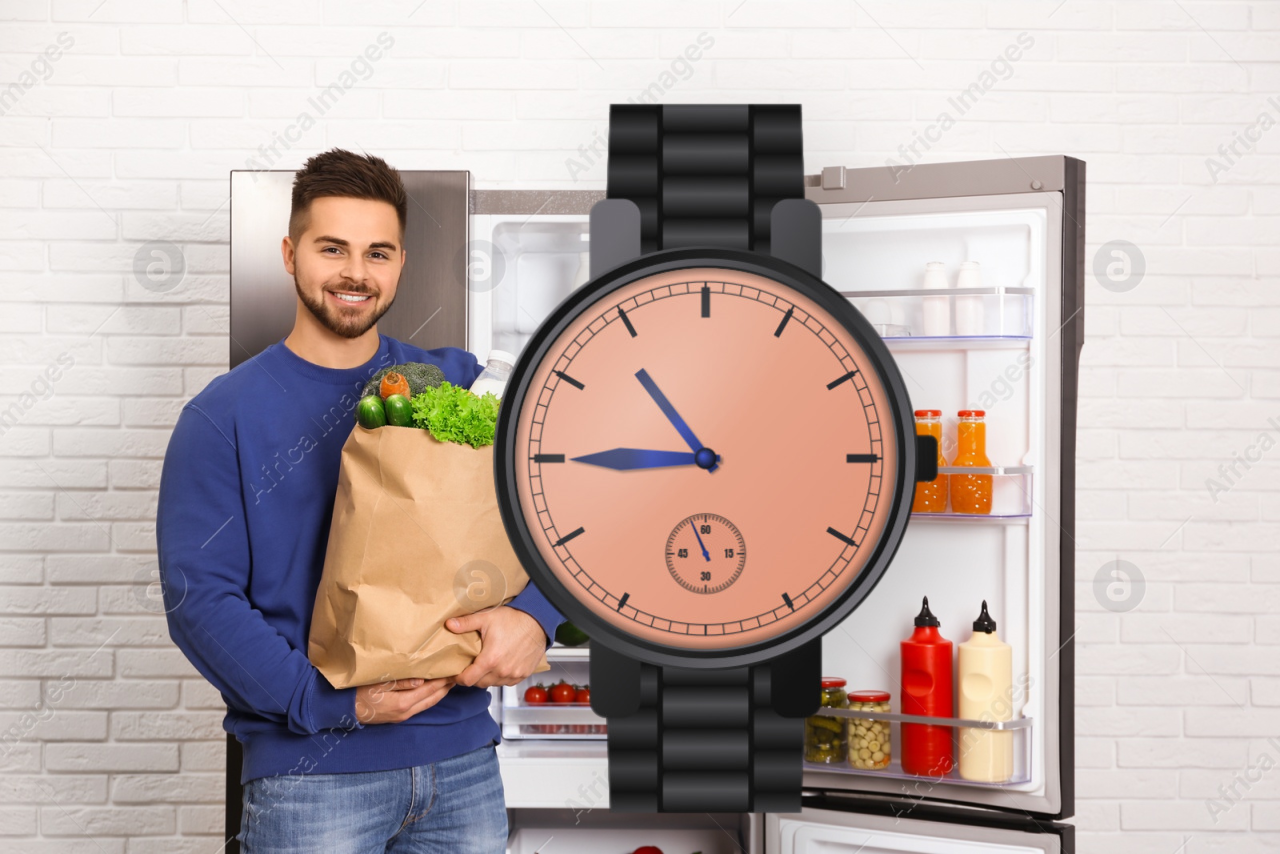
10:44:56
